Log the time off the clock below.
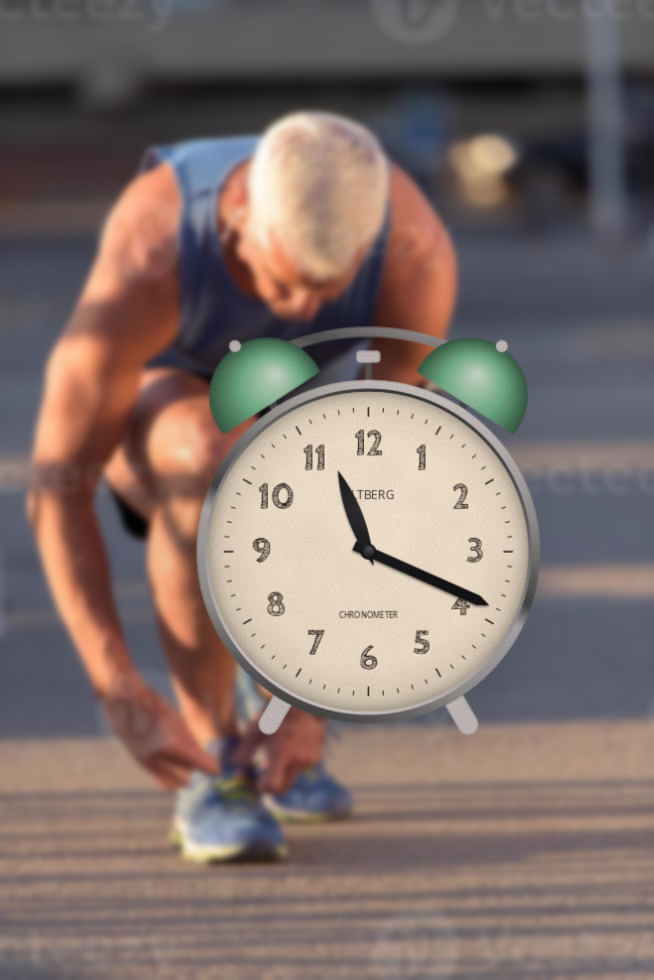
11:19
